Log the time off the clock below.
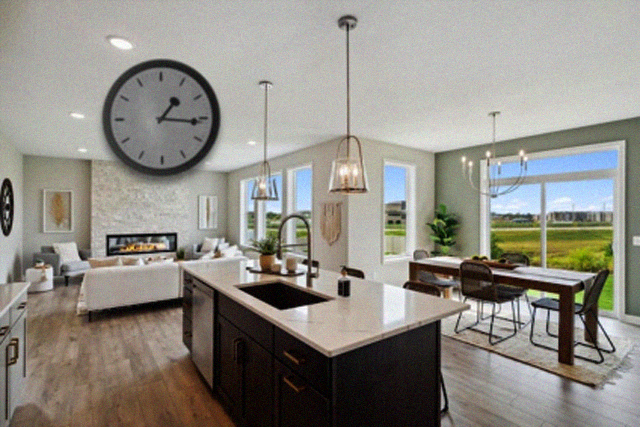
1:16
